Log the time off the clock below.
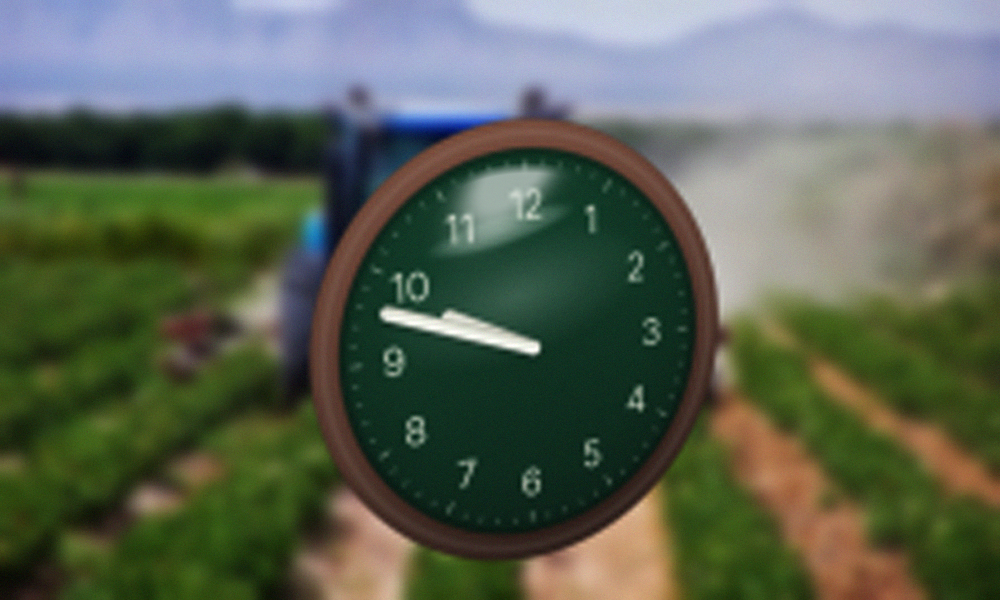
9:48
